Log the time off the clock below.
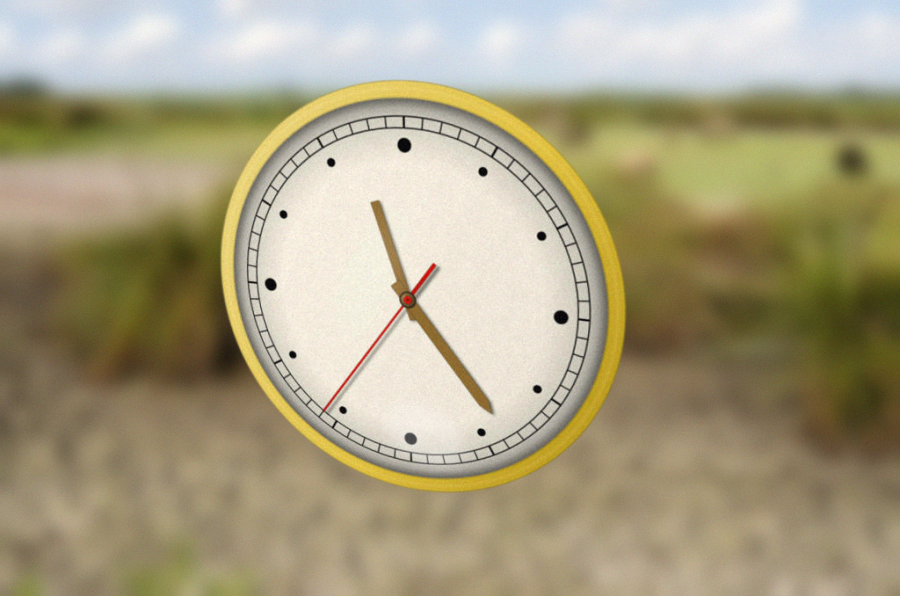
11:23:36
